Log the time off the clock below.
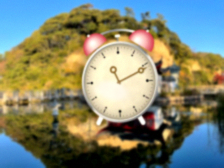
11:11
